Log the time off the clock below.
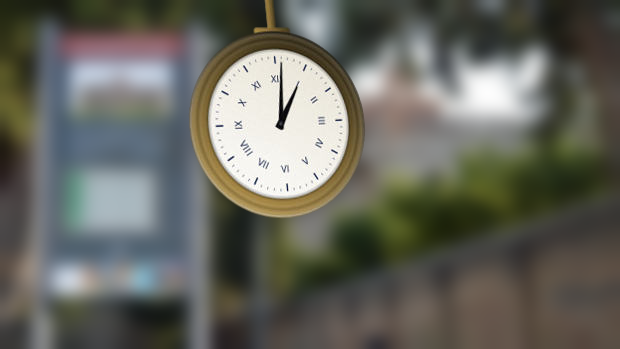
1:01
